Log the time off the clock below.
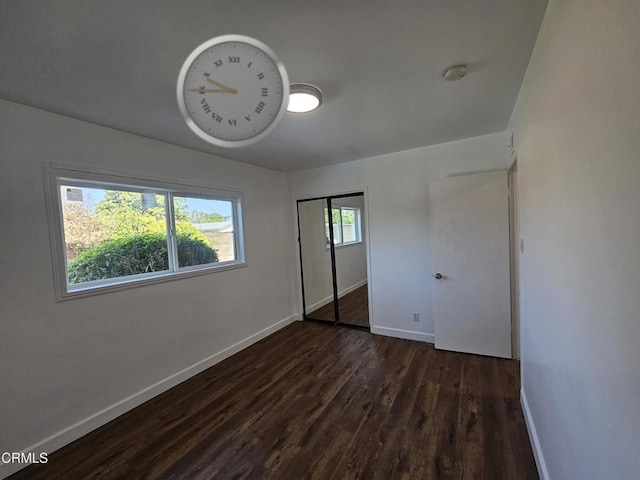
9:45
